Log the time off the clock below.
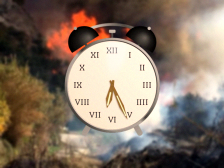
6:26
